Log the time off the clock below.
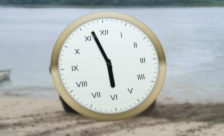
5:57
